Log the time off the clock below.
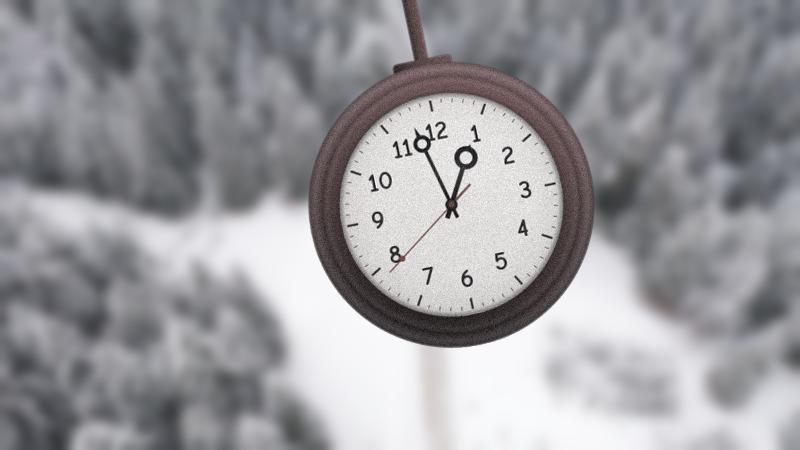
12:57:39
